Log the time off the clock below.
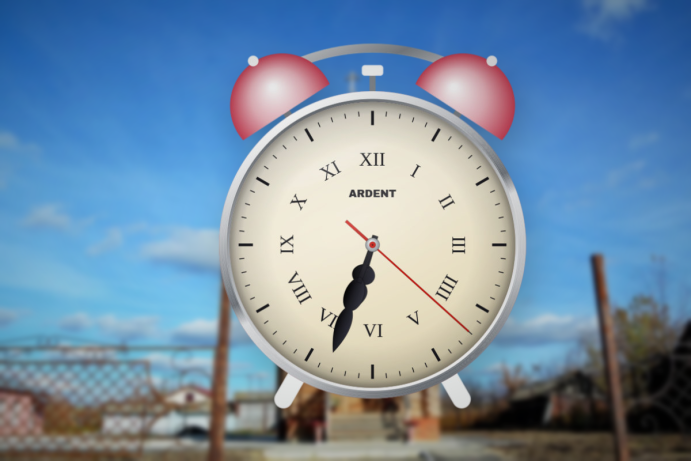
6:33:22
